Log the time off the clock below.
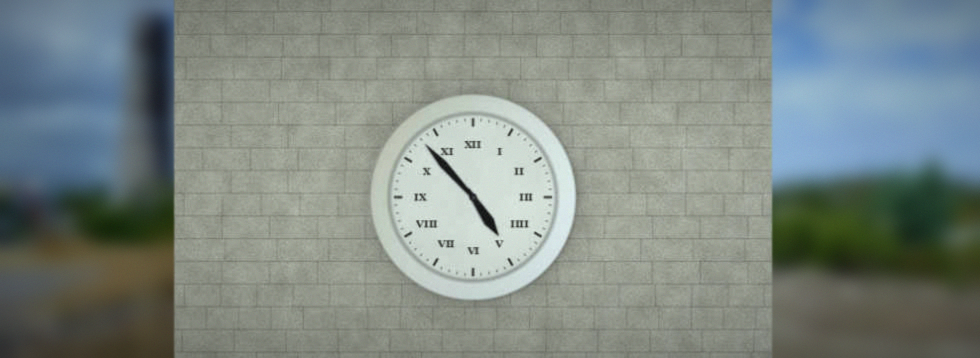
4:53
